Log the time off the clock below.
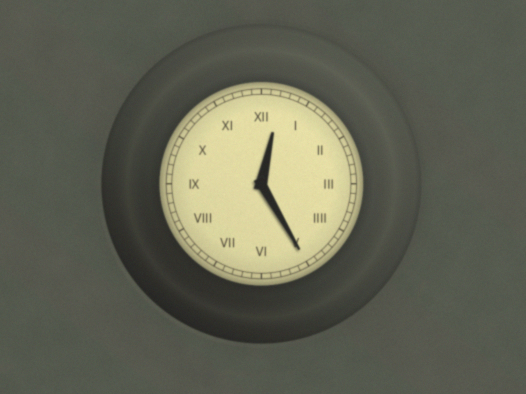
12:25
